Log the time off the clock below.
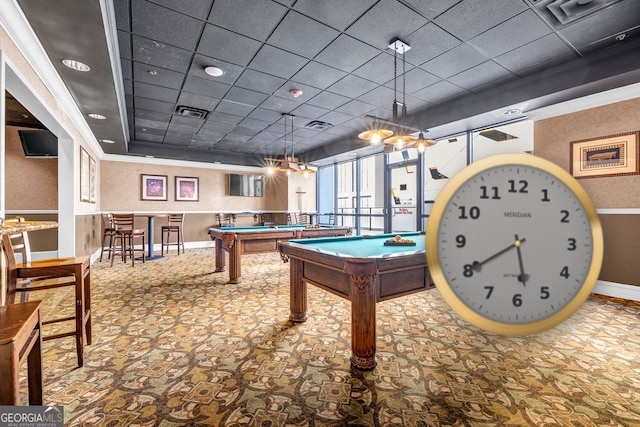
5:40
